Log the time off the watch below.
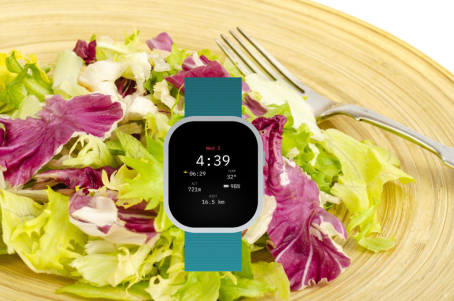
4:39
